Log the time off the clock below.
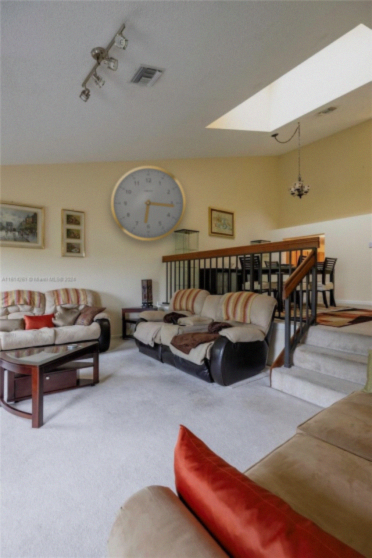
6:16
